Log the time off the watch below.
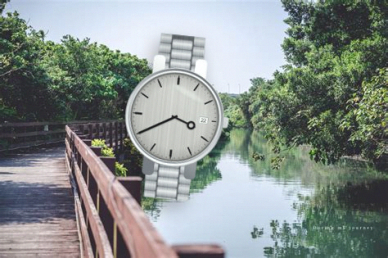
3:40
